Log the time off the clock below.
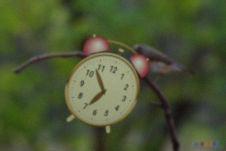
6:53
